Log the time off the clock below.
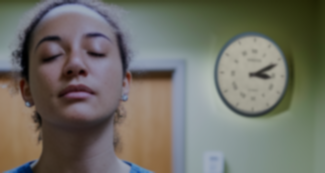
3:11
